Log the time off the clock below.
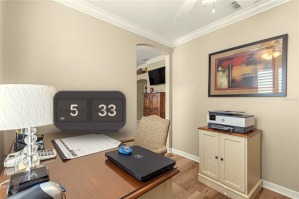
5:33
